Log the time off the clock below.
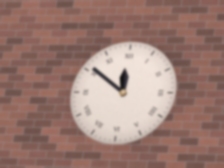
11:51
